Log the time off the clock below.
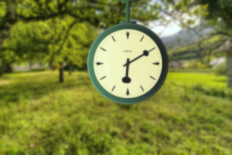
6:10
